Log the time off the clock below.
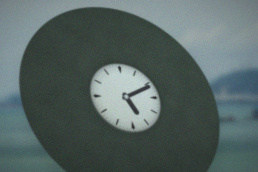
5:11
